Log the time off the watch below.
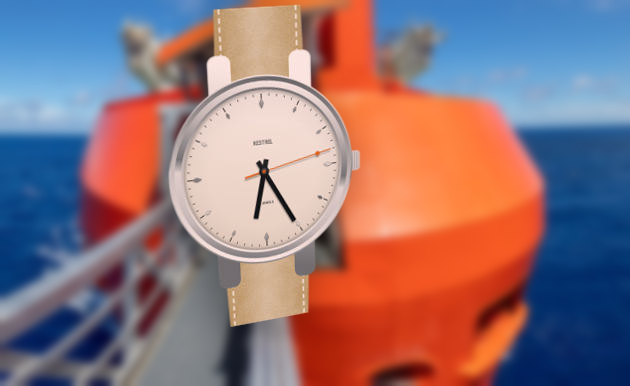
6:25:13
